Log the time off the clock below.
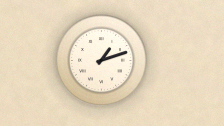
1:12
